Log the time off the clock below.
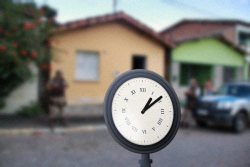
1:09
